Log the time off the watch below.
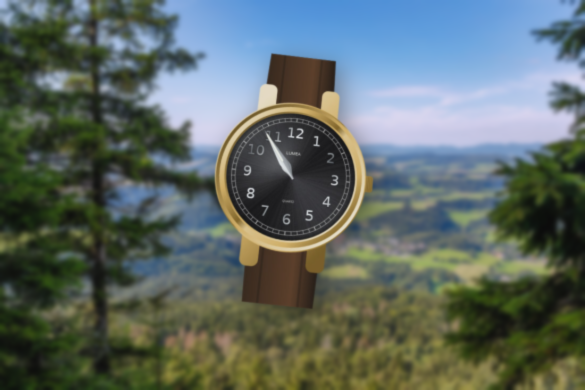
10:54
